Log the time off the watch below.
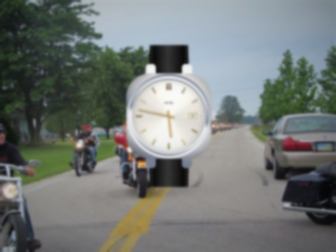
5:47
